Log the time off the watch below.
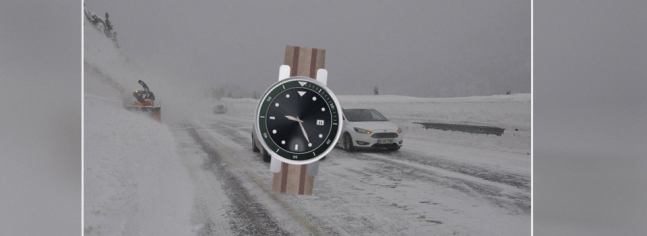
9:25
